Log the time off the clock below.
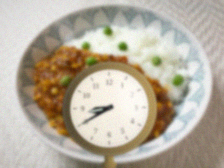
8:40
